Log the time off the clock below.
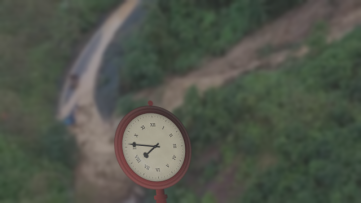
7:46
